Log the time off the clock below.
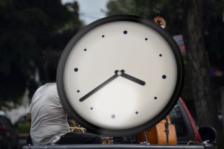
3:38
